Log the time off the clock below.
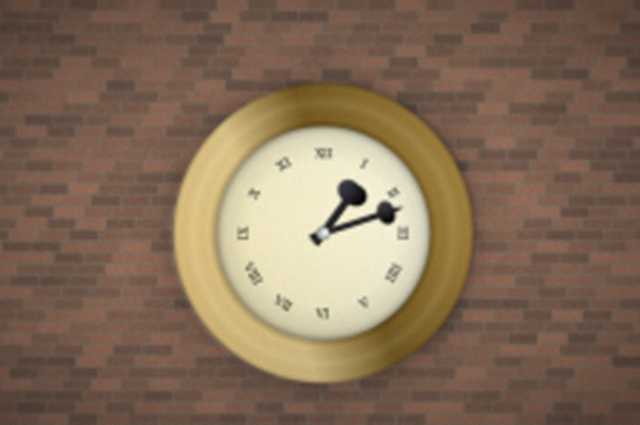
1:12
